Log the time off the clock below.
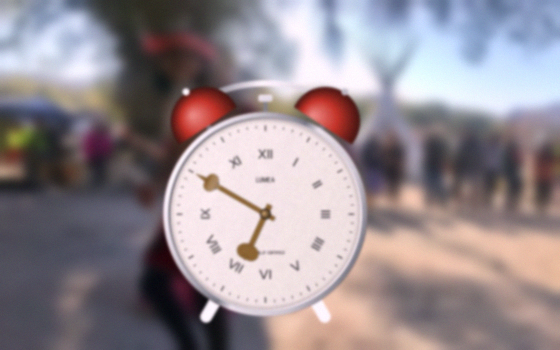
6:50
